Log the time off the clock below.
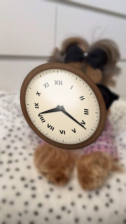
8:21
